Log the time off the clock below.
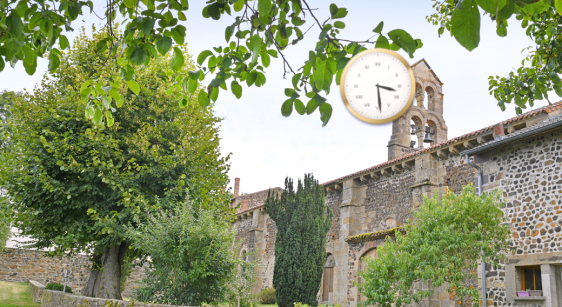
3:29
